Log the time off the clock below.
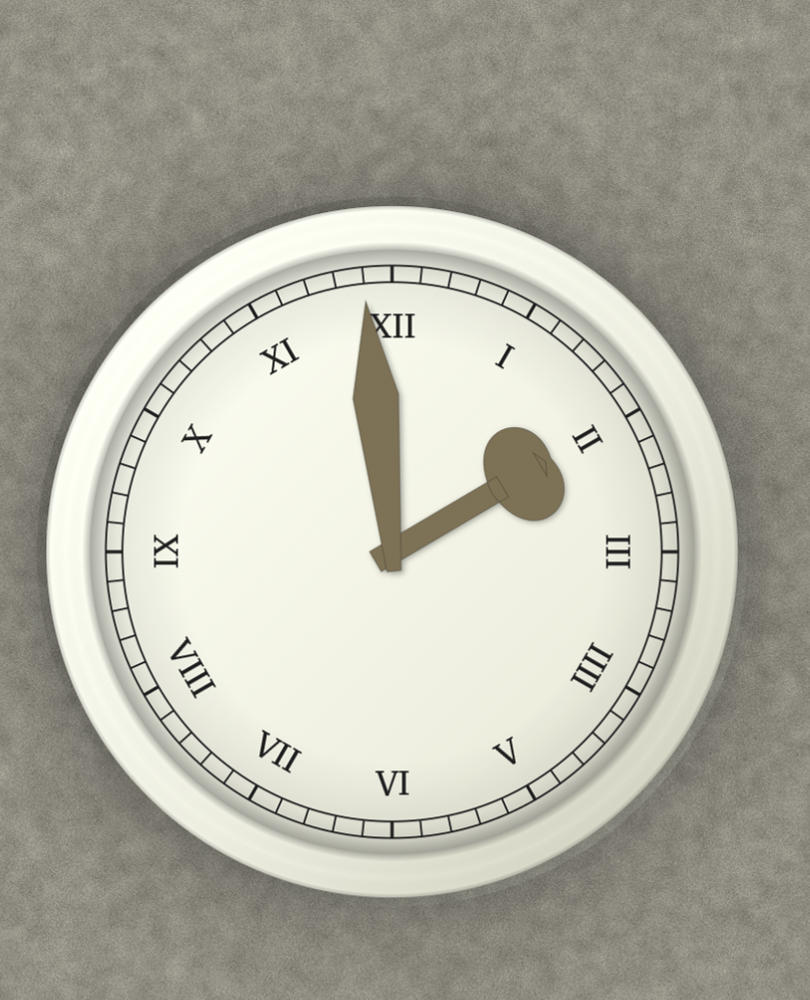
1:59
